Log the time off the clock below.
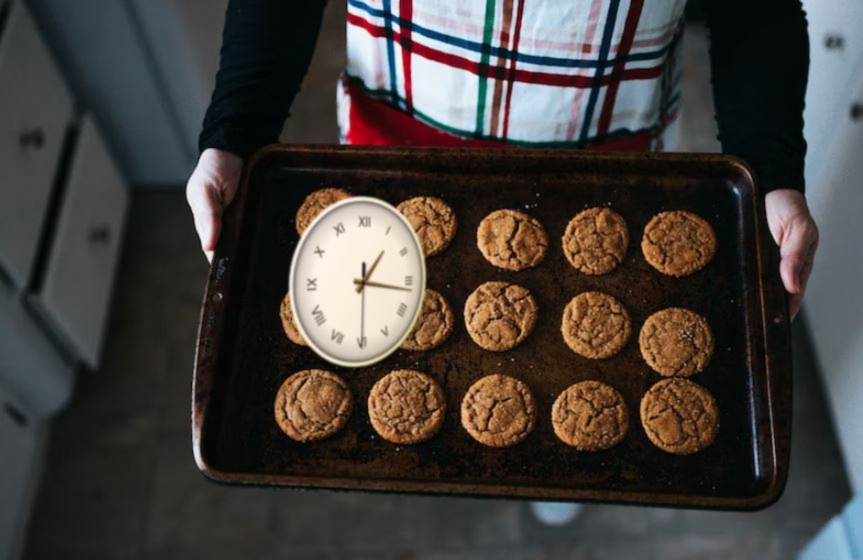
1:16:30
